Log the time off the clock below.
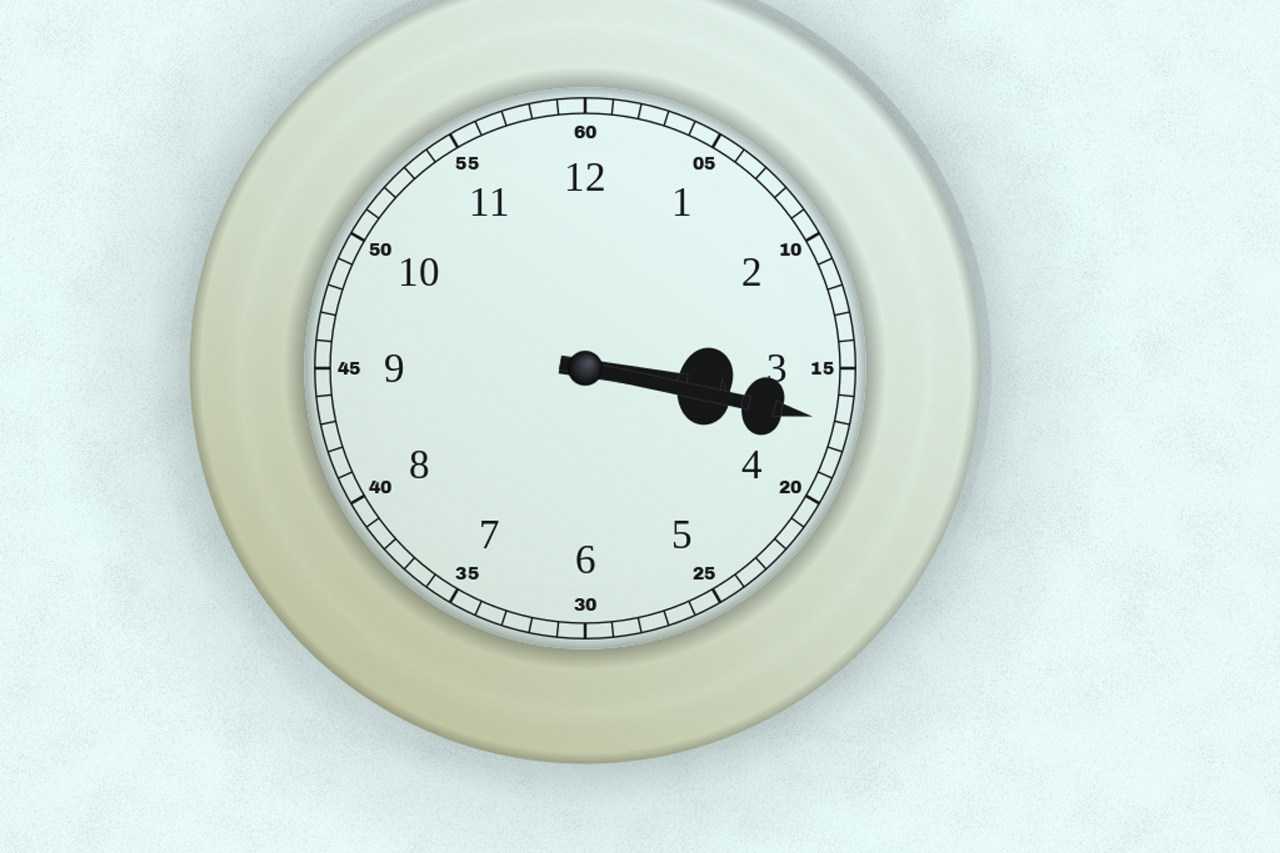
3:17
